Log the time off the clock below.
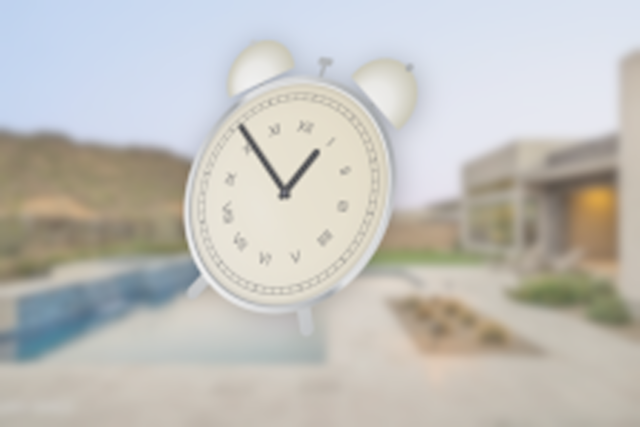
12:51
